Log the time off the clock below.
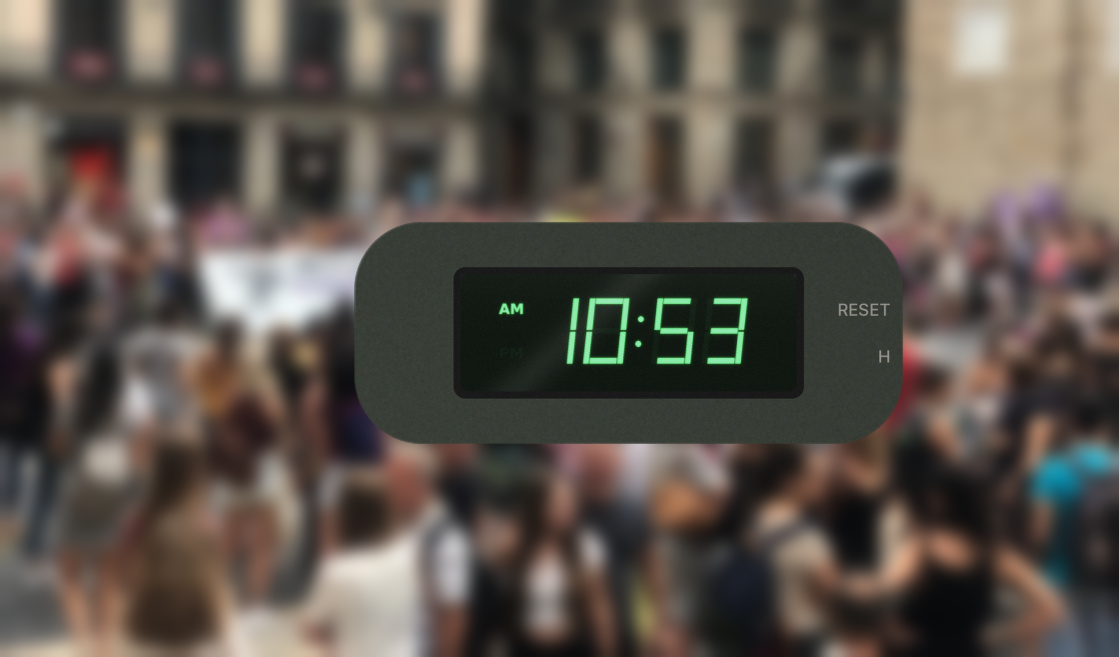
10:53
